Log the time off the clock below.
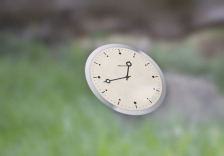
12:43
